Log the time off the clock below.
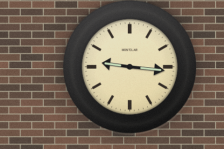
9:16
